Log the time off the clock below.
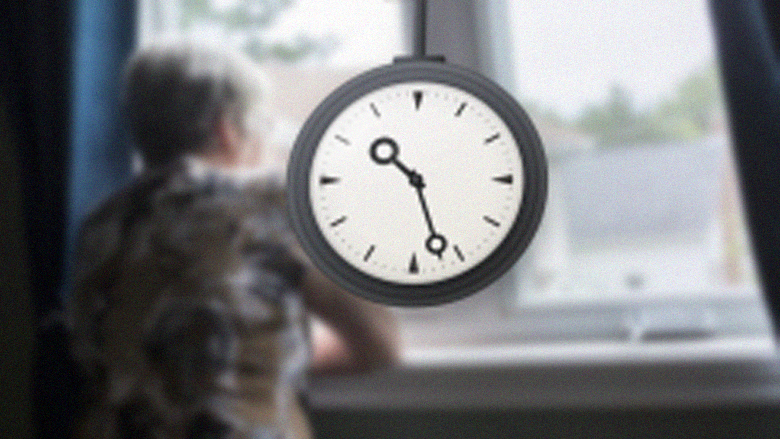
10:27
